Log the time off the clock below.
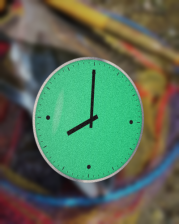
8:00
